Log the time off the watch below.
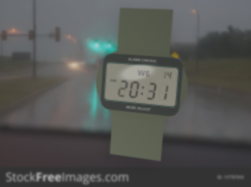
20:31
